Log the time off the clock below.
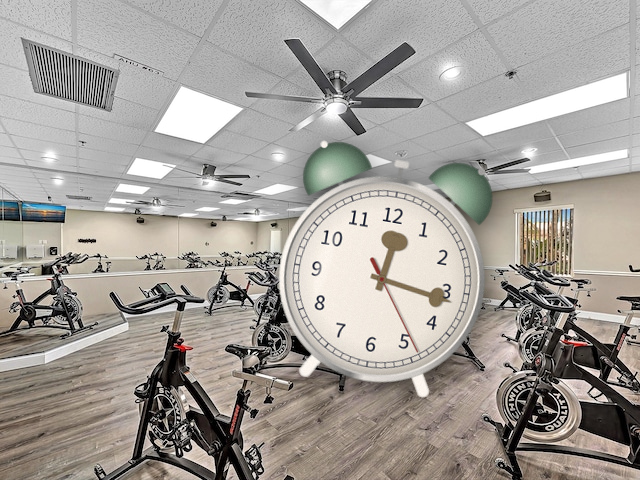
12:16:24
